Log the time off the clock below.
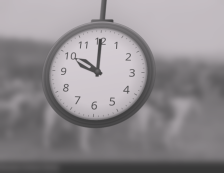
10:00
